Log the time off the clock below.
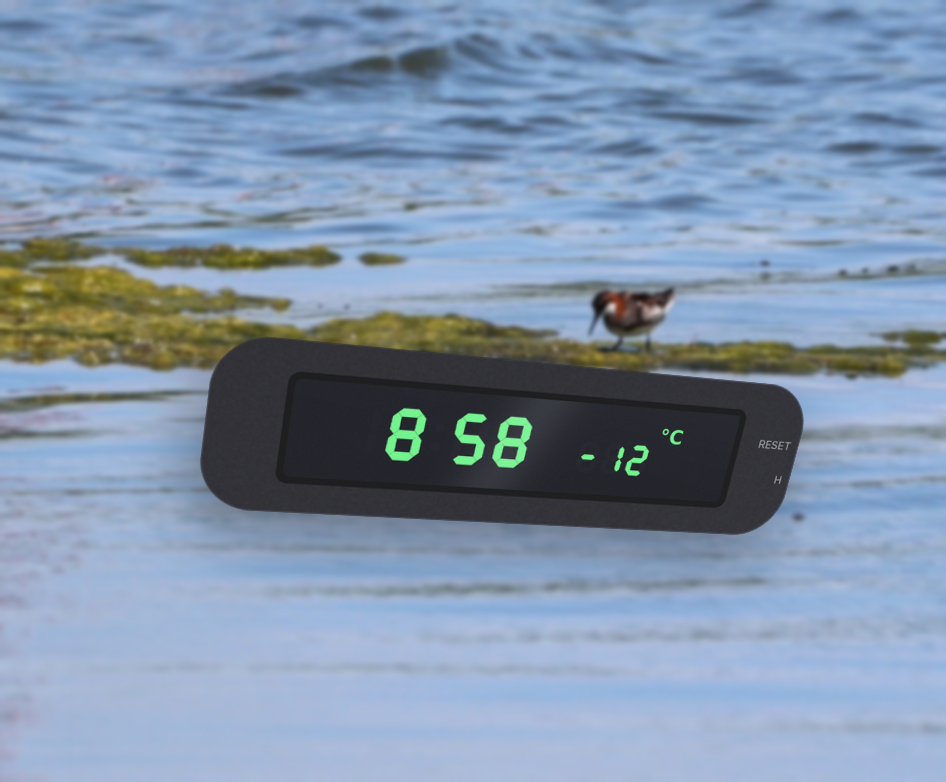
8:58
